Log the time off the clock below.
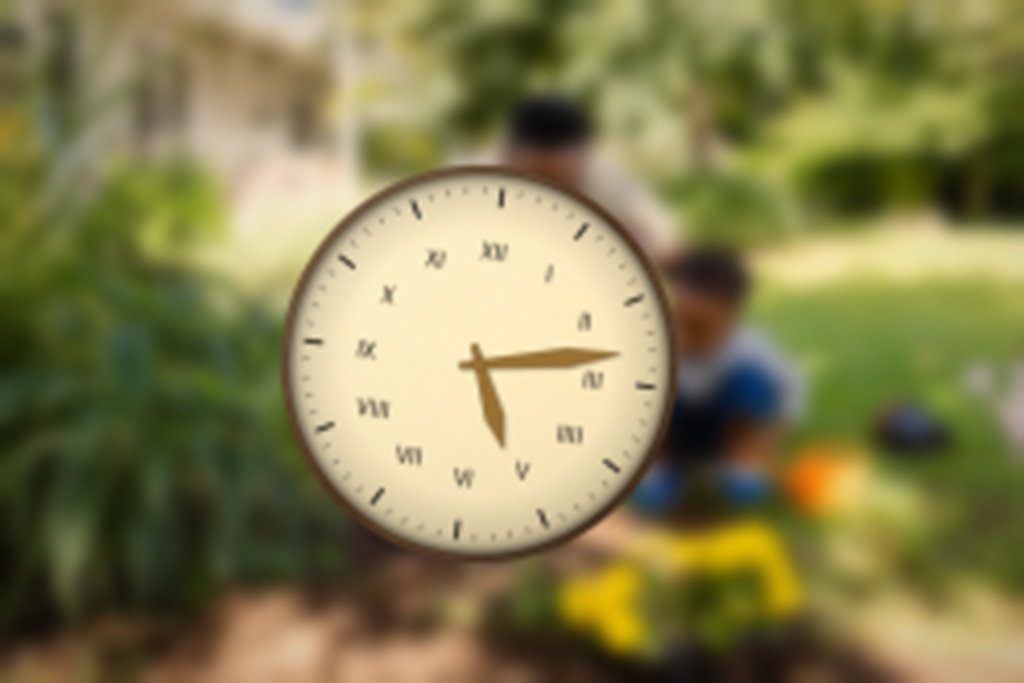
5:13
